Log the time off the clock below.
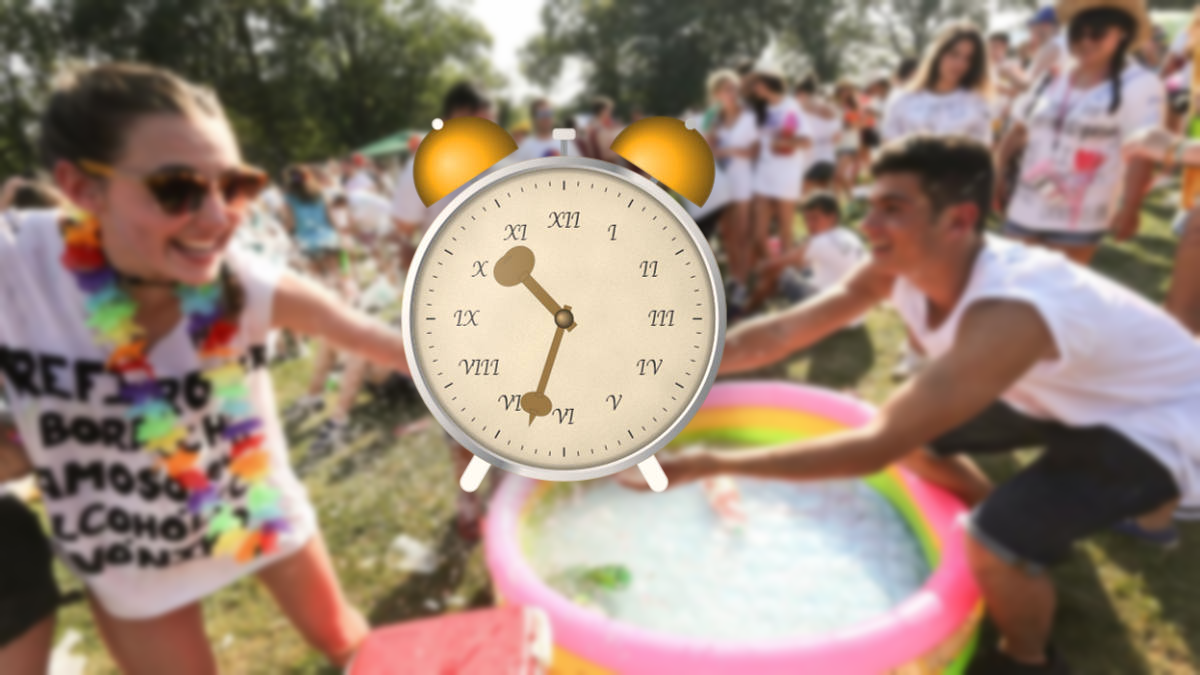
10:33
